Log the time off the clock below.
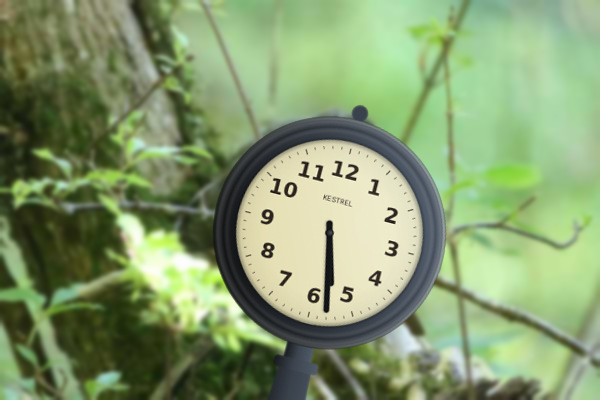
5:28
